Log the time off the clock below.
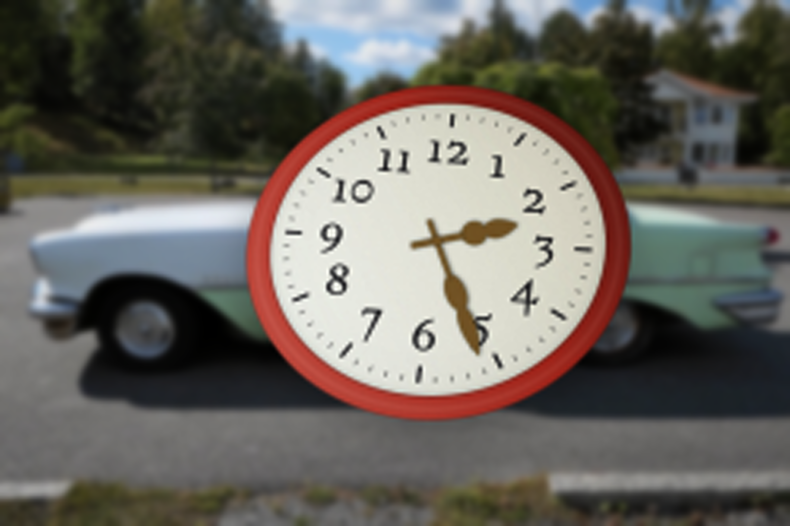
2:26
